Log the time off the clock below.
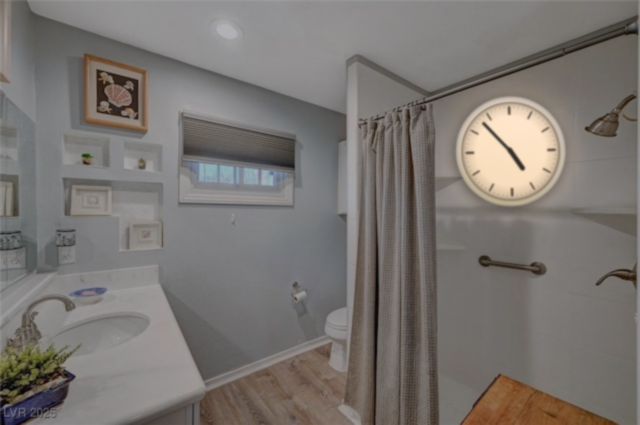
4:53
